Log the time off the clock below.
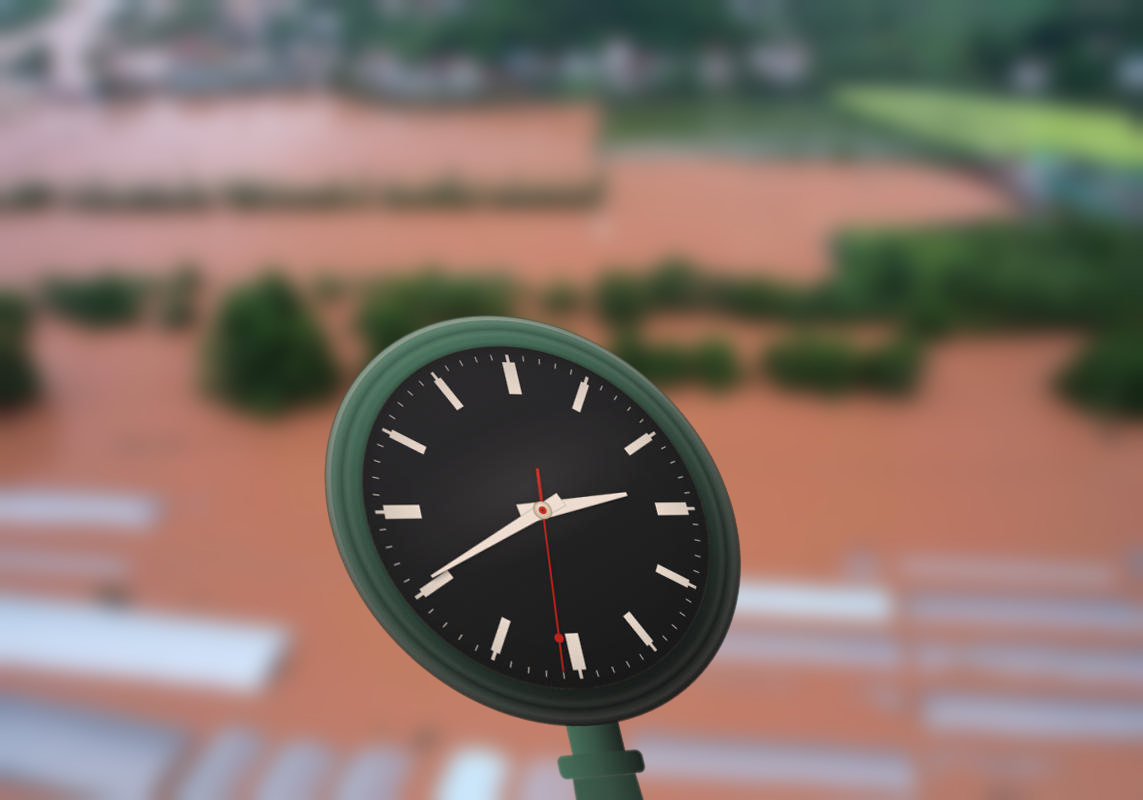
2:40:31
